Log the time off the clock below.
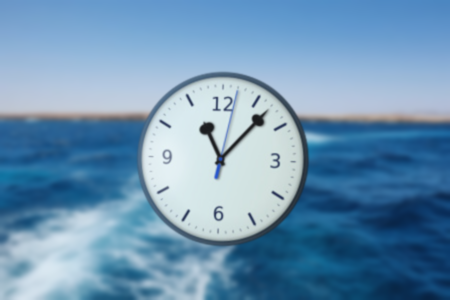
11:07:02
